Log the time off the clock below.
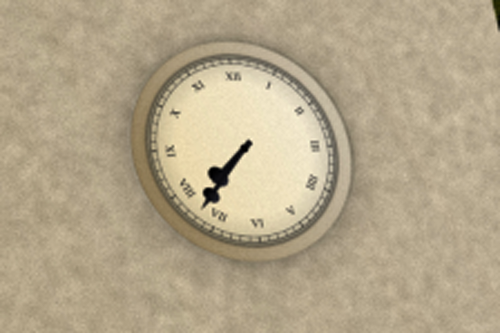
7:37
